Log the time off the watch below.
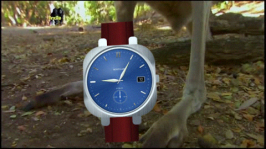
9:05
